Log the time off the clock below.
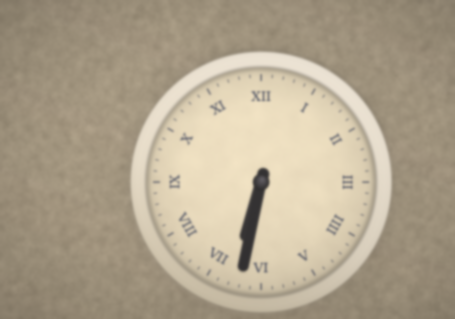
6:32
